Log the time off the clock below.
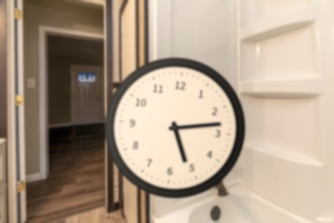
5:13
